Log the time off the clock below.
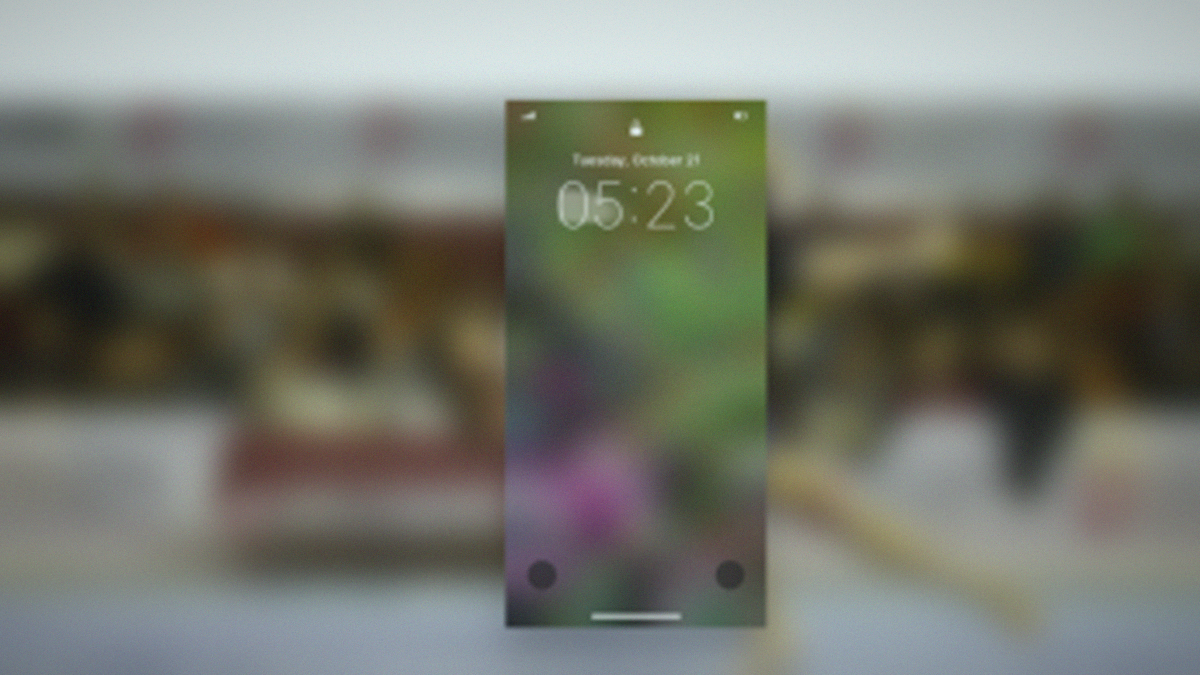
5:23
